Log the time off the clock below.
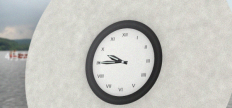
9:45
